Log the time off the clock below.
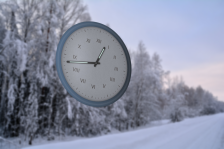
12:43
